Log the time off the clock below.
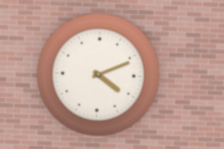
4:11
